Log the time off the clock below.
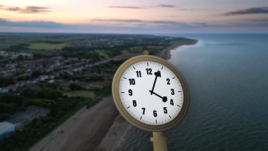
4:04
